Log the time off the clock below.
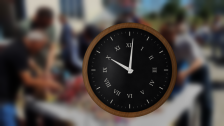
10:01
